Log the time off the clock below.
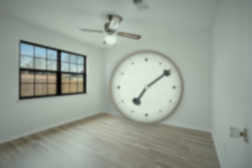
7:09
